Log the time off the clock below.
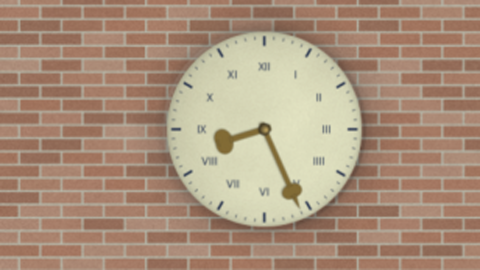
8:26
